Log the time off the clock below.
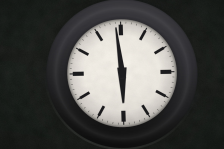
5:59
